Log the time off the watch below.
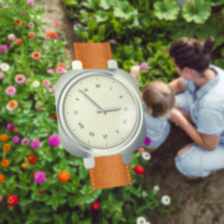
2:53
